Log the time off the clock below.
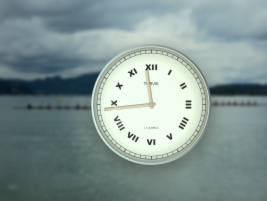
11:44
